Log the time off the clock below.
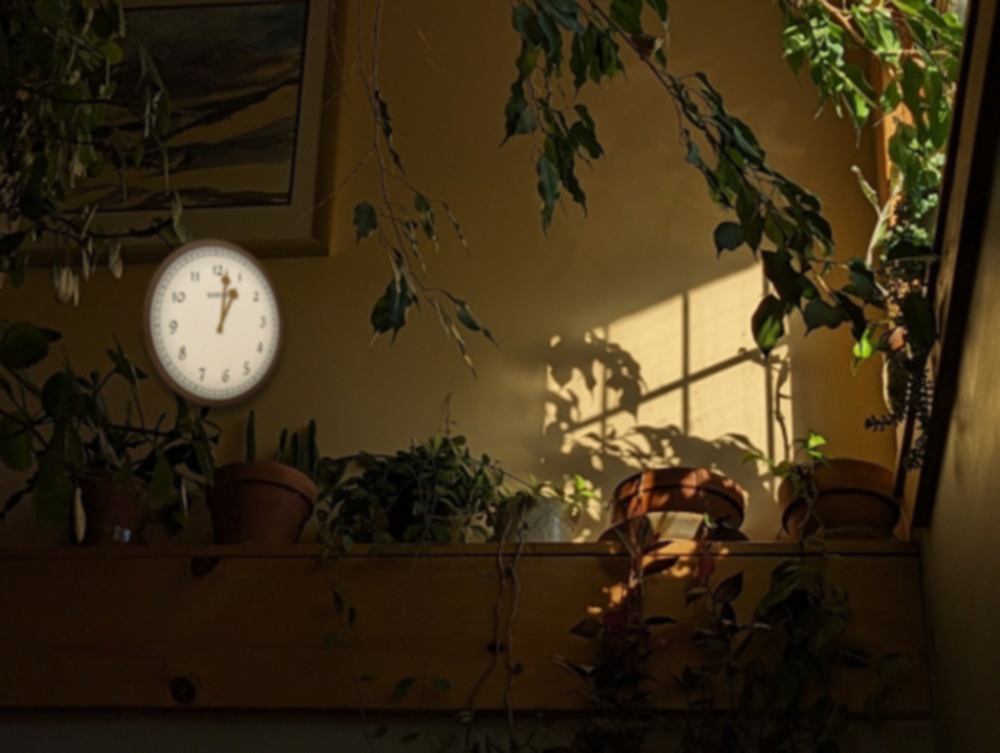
1:02
